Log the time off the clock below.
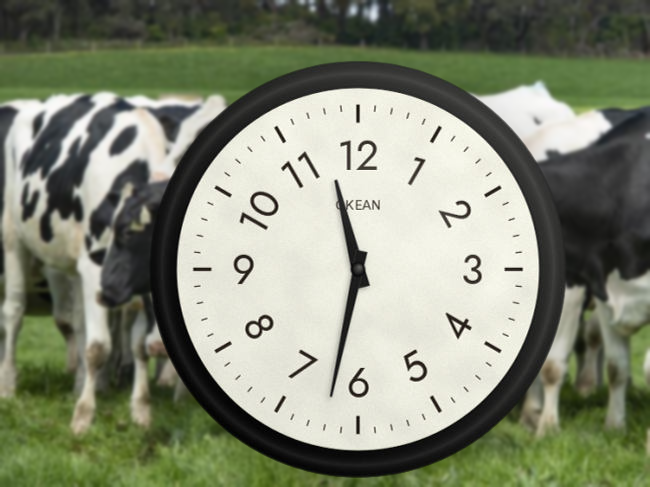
11:32
